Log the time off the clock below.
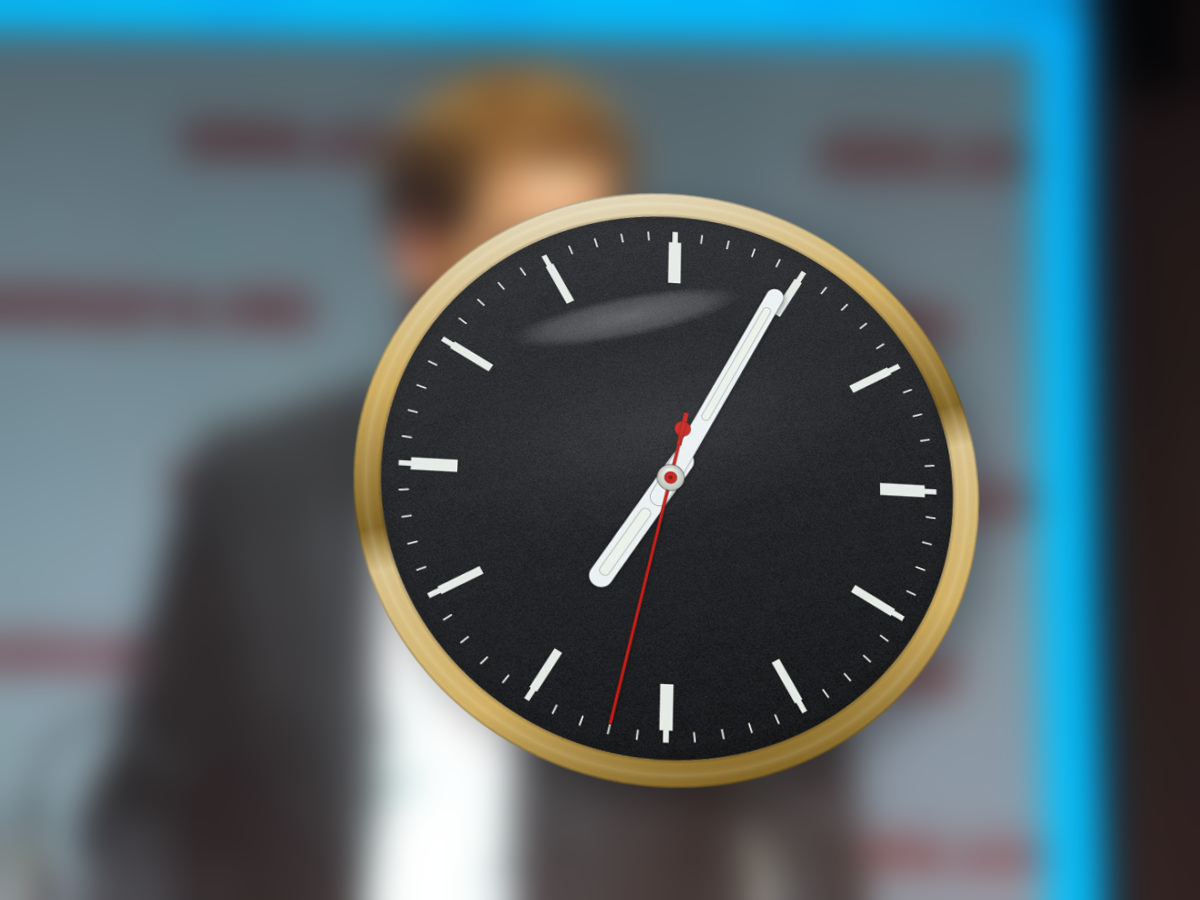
7:04:32
